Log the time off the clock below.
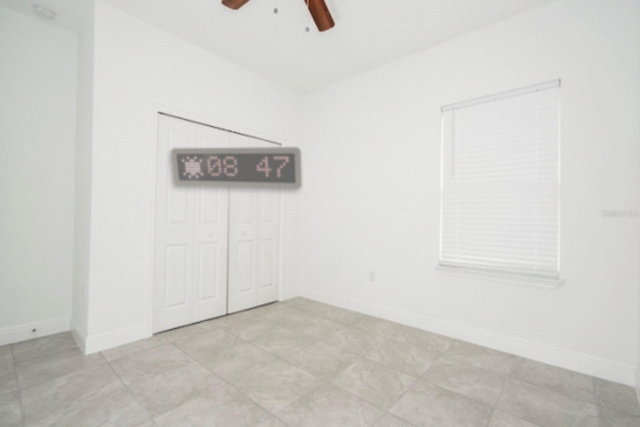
8:47
